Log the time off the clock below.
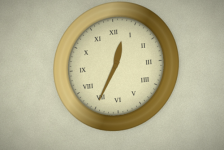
12:35
